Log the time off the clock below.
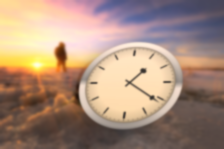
1:21
